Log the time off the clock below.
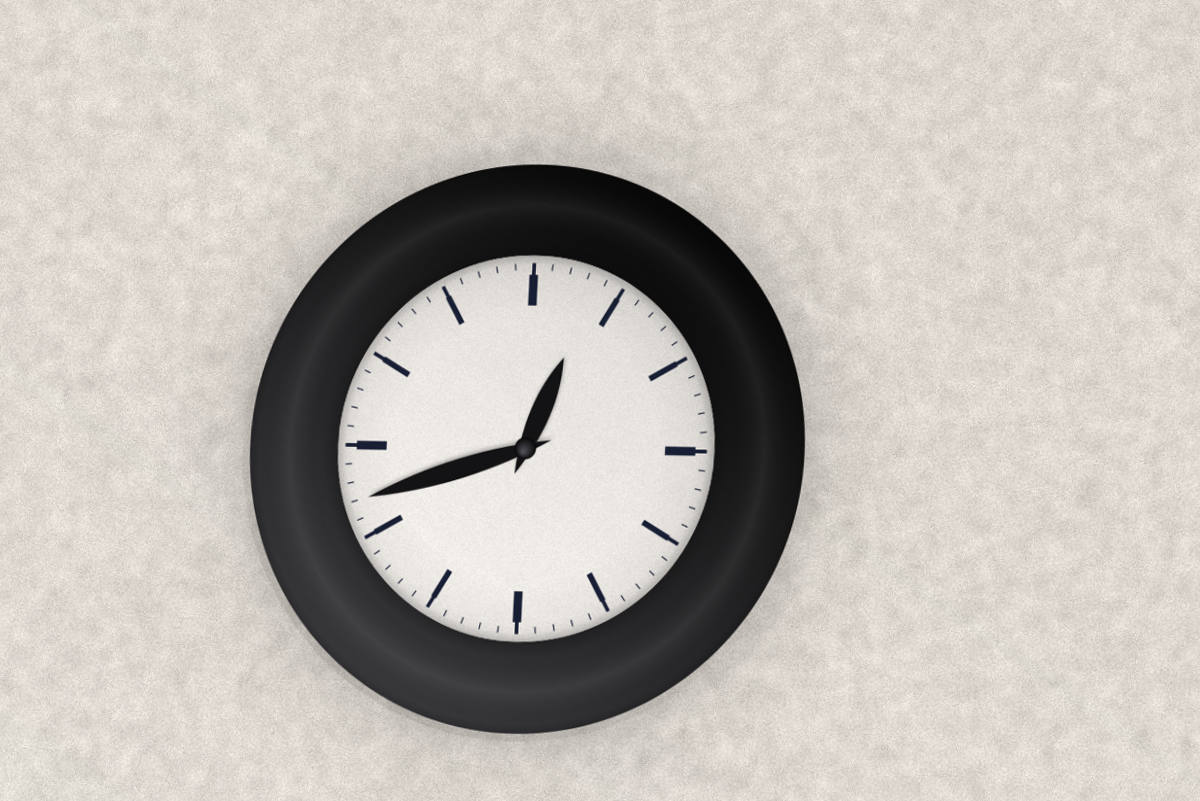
12:42
